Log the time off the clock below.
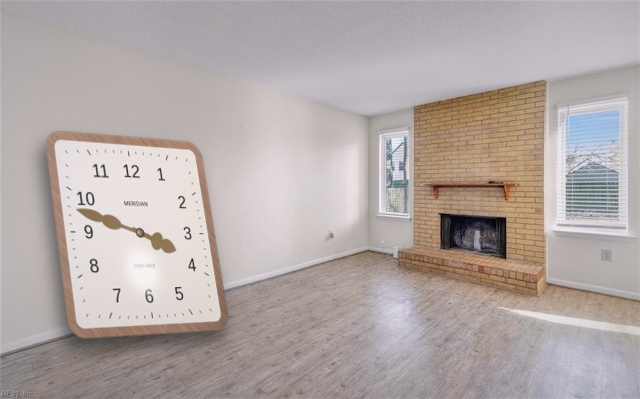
3:48
